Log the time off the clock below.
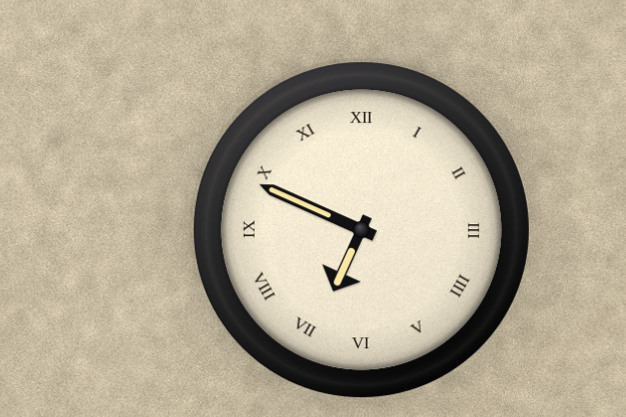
6:49
